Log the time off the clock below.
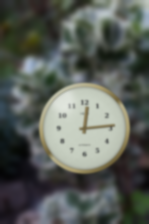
12:14
